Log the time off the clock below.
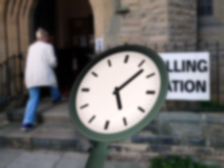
5:07
